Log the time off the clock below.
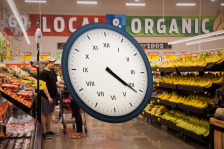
4:21
